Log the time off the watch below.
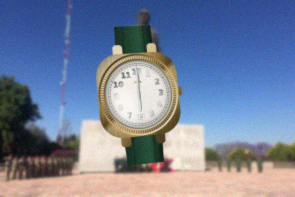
6:00
